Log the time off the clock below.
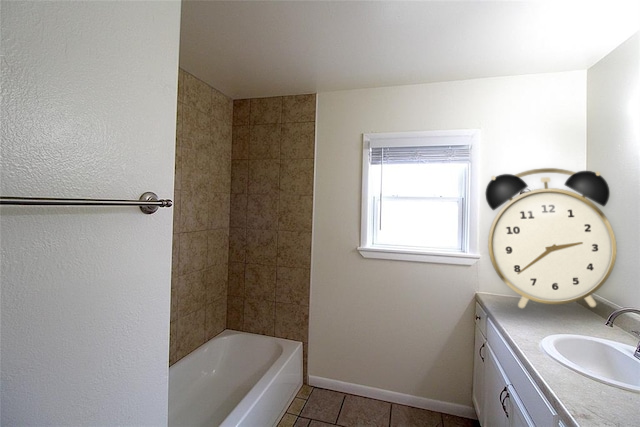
2:39
